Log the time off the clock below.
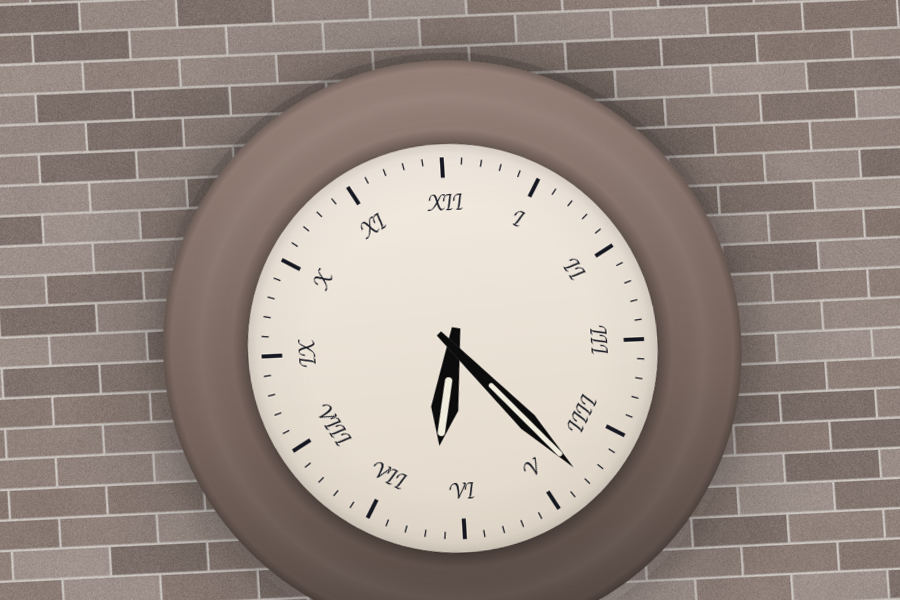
6:23
